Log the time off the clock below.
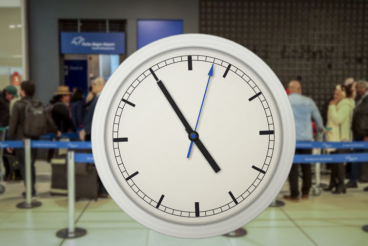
4:55:03
